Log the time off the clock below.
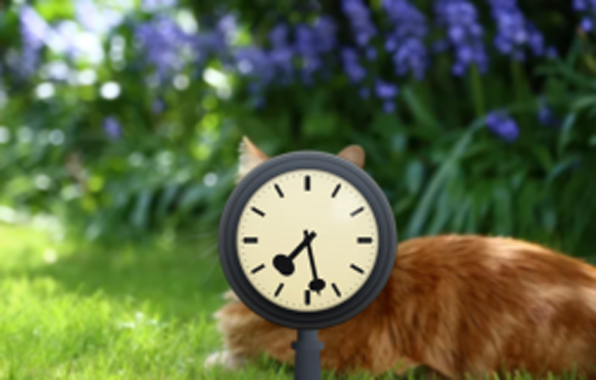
7:28
